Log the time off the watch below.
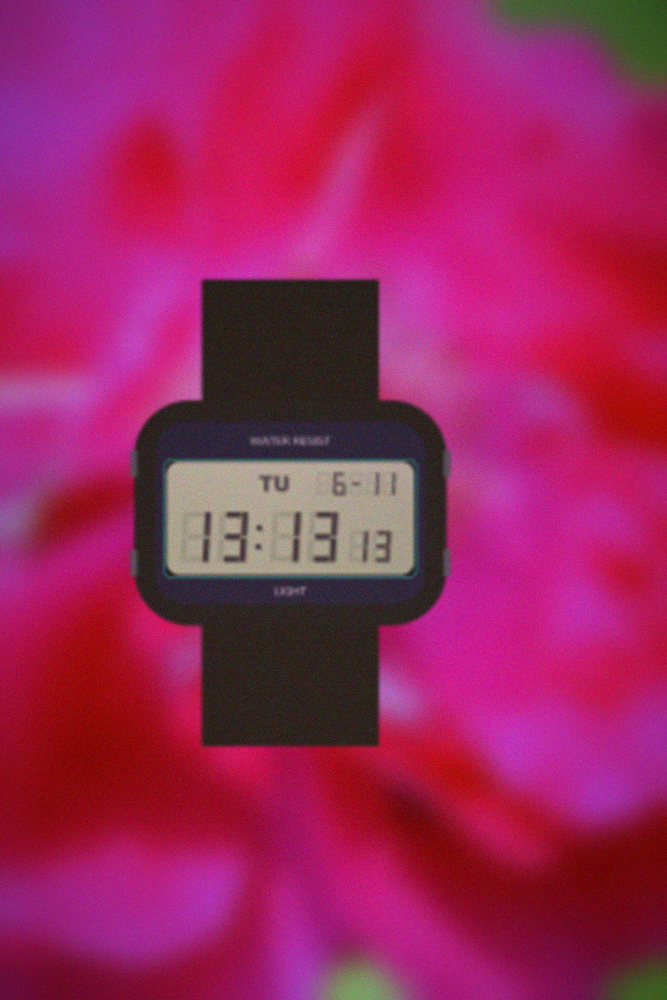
13:13:13
